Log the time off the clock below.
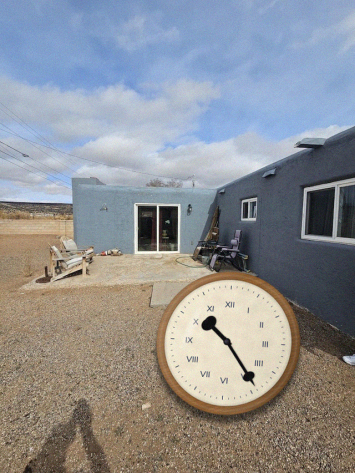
10:24
